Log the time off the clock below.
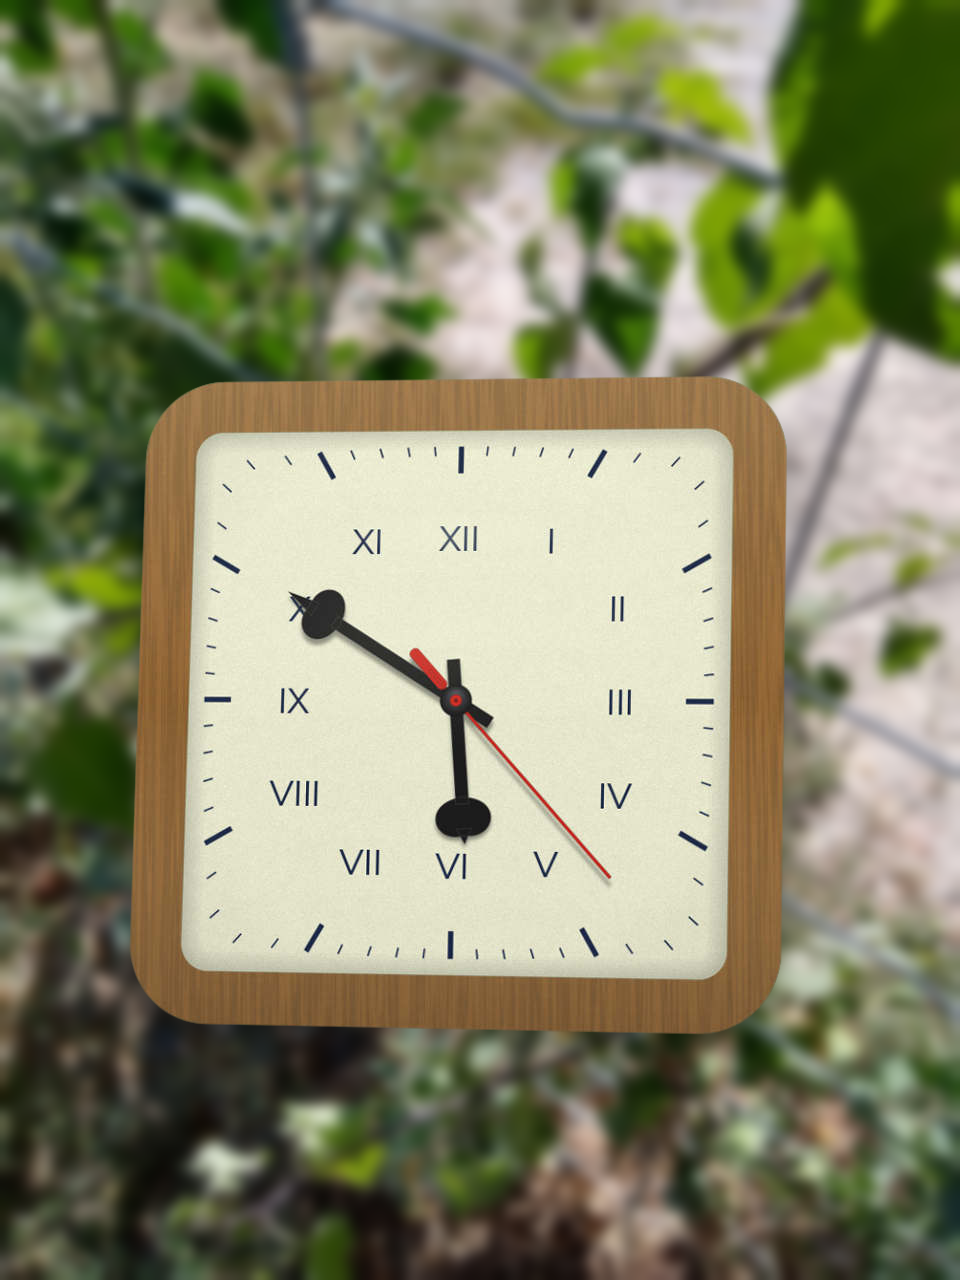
5:50:23
